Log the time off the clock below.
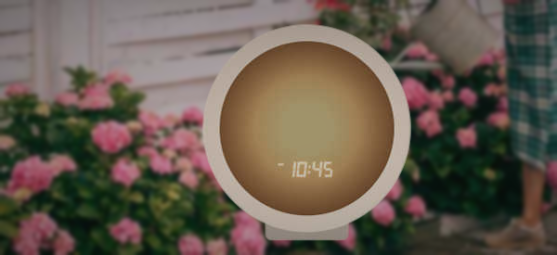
10:45
